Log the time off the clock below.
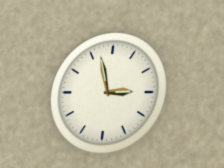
2:57
